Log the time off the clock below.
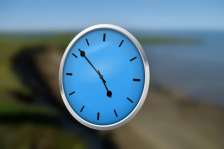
4:52
